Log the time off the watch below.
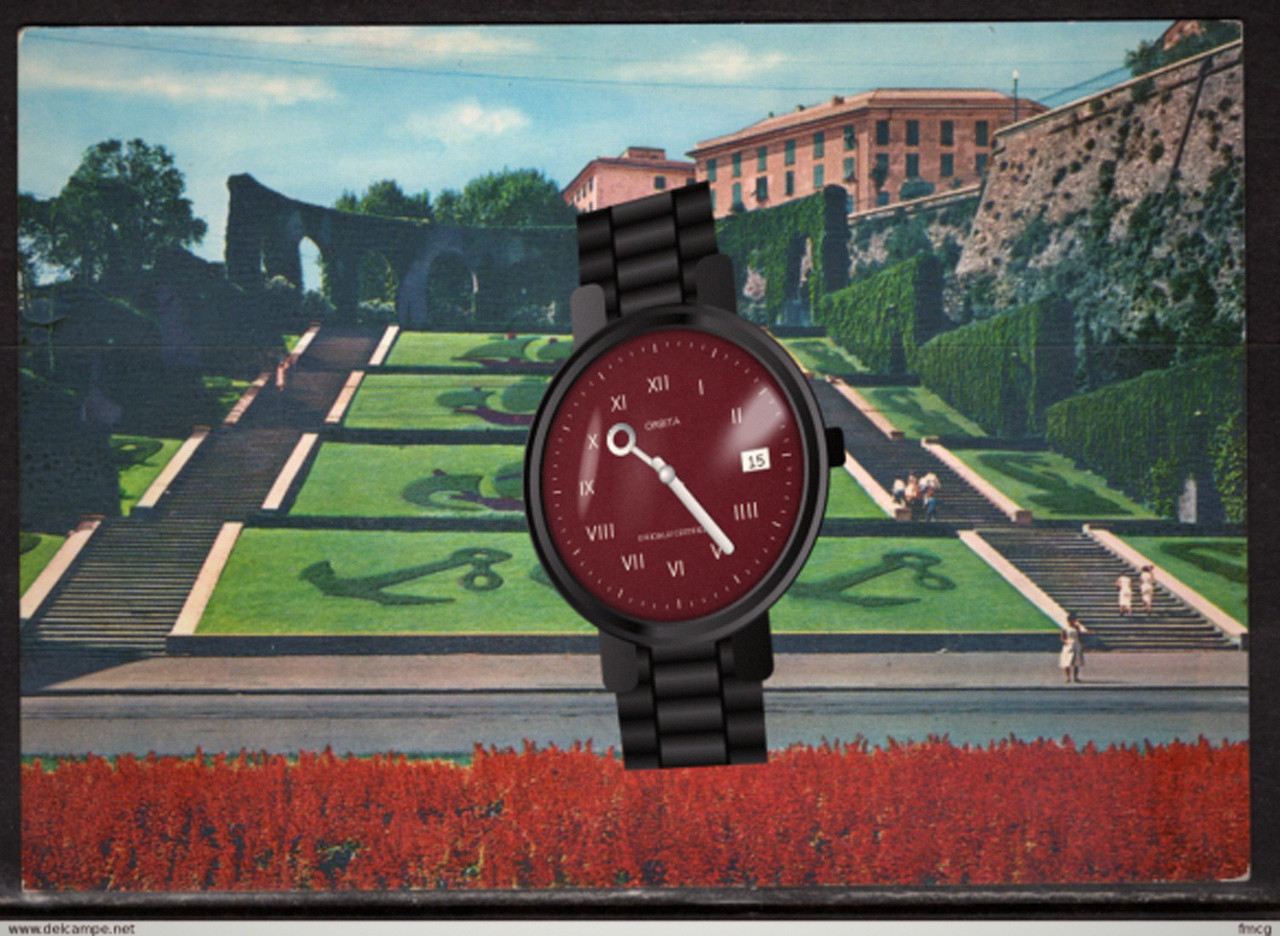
10:24
